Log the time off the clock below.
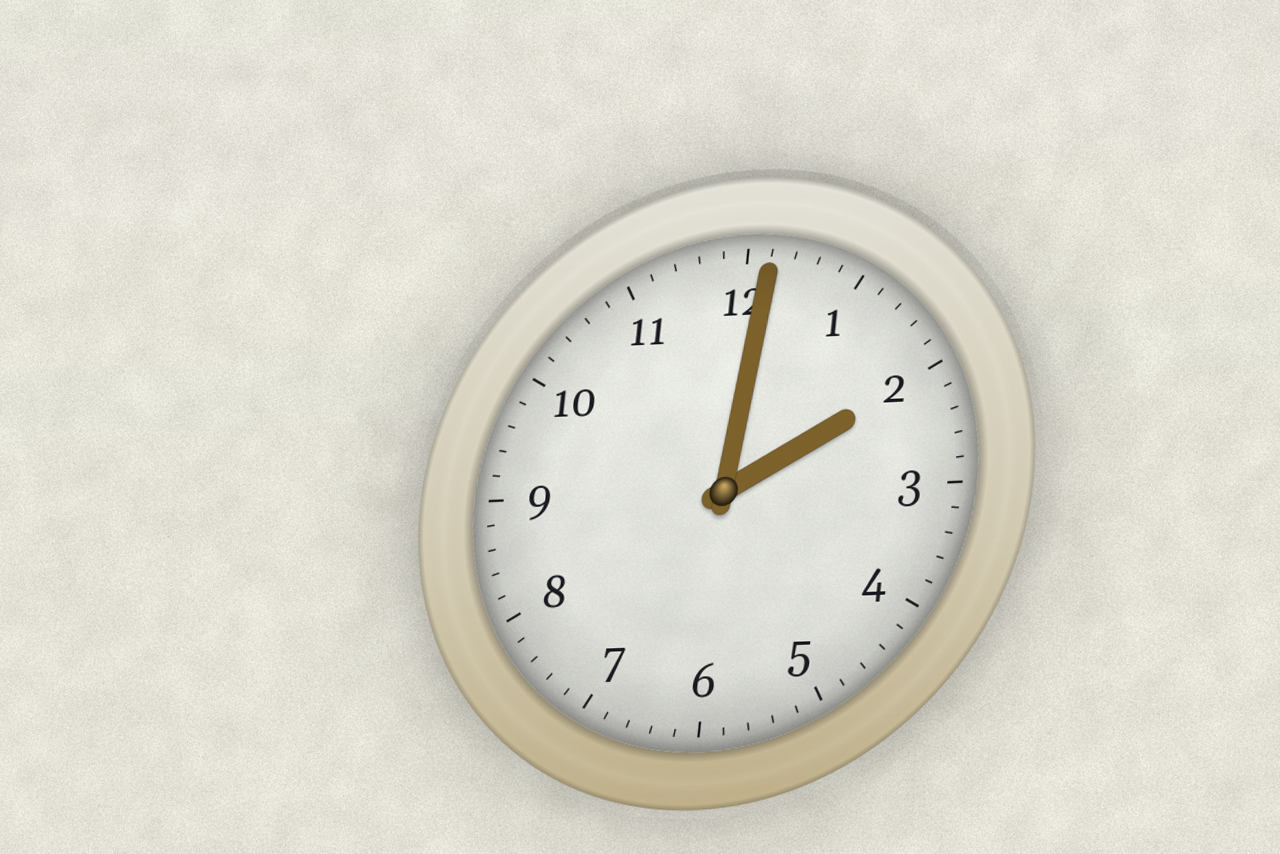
2:01
